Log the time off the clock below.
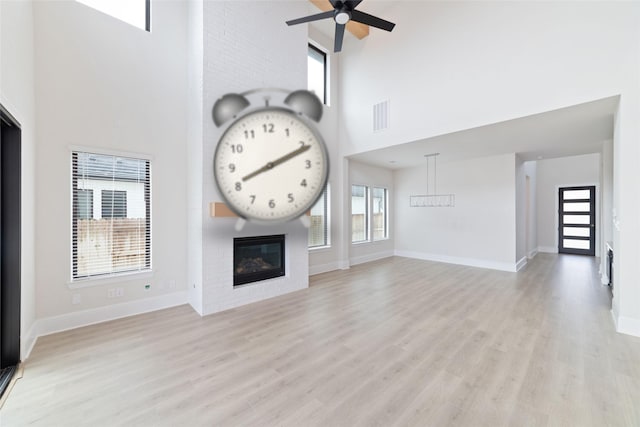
8:11
